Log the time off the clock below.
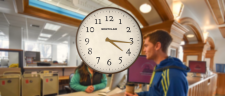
4:16
